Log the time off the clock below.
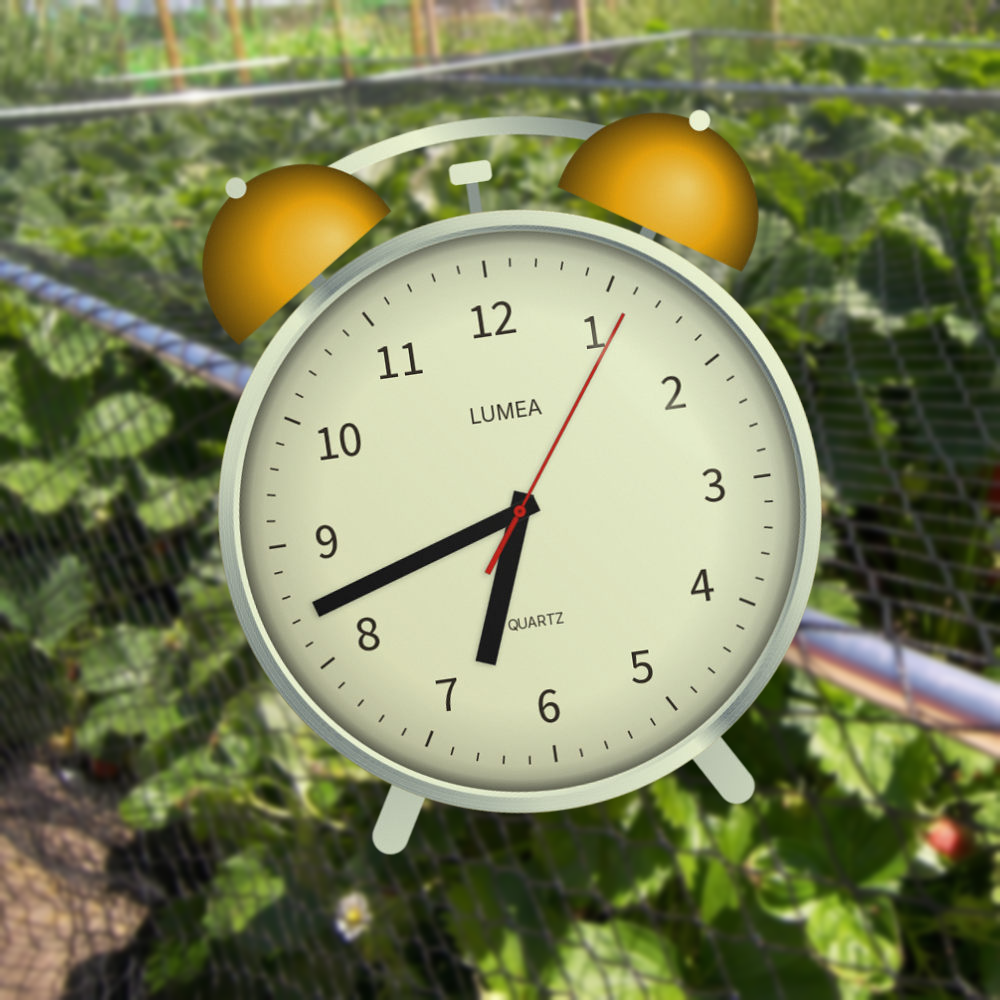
6:42:06
